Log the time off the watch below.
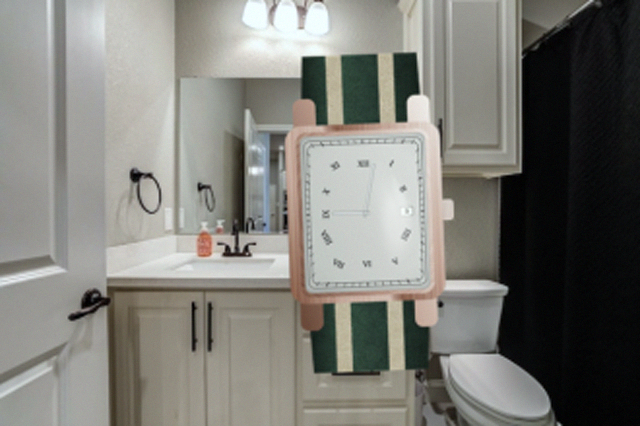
9:02
